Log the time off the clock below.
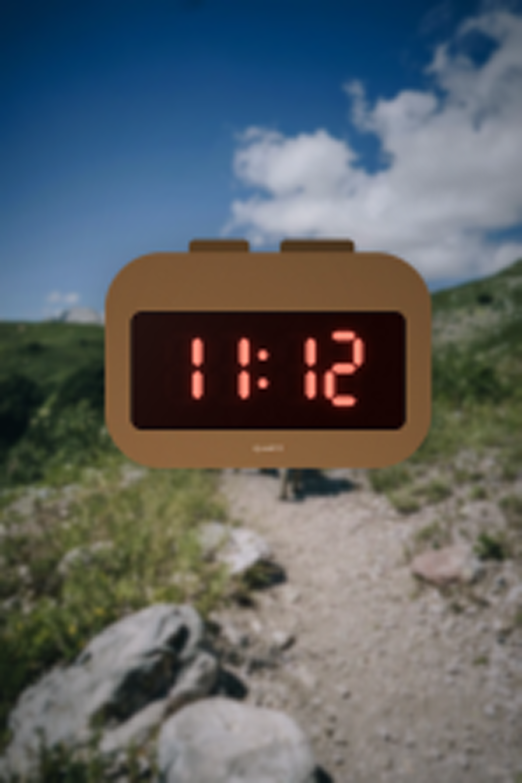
11:12
